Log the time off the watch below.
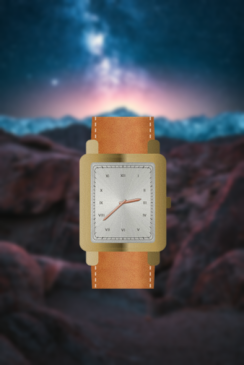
2:38
